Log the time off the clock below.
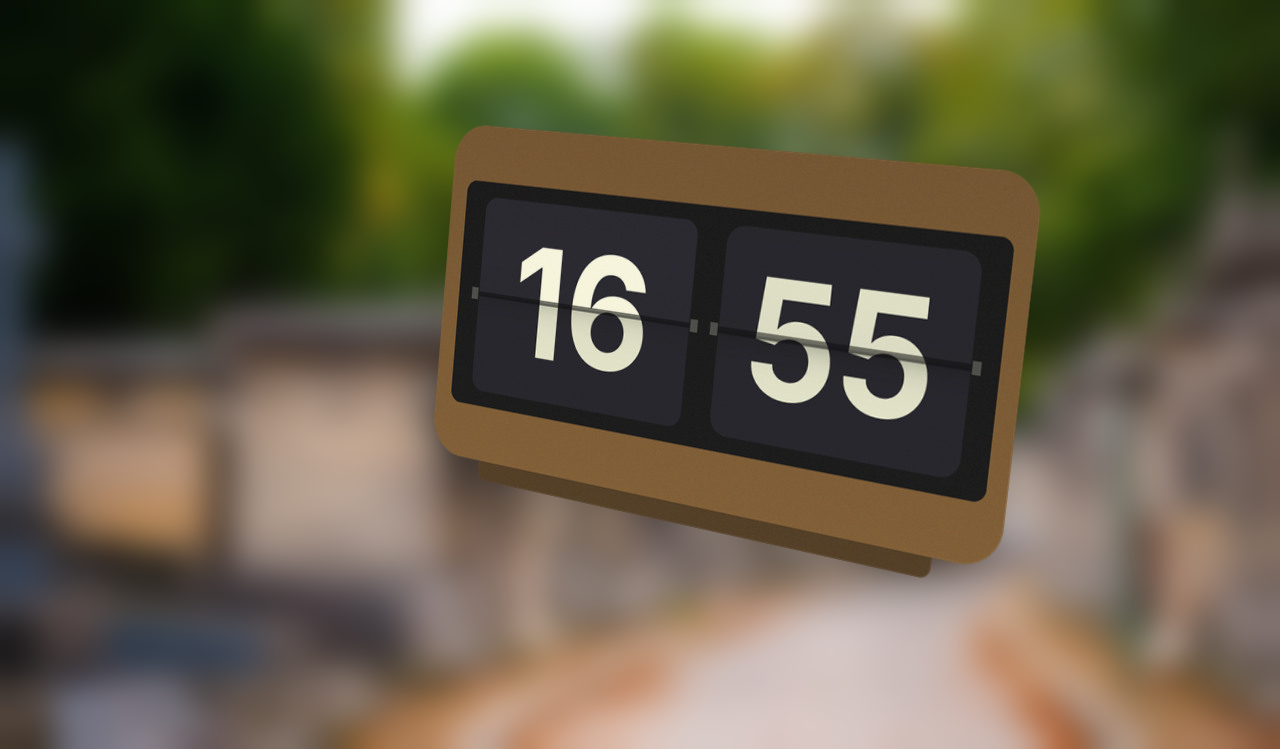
16:55
